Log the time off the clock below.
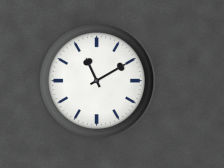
11:10
